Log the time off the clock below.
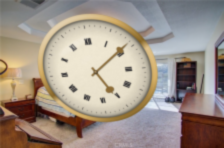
5:09
